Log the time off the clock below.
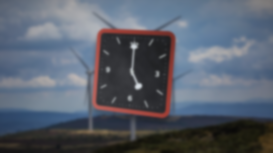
5:00
